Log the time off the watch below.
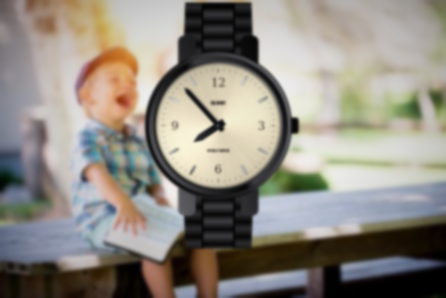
7:53
